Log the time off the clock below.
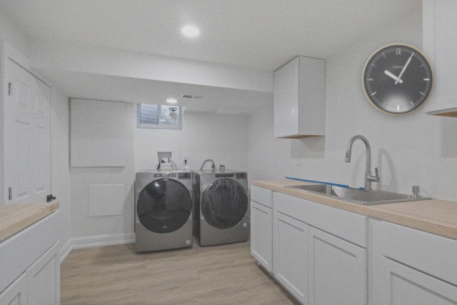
10:05
